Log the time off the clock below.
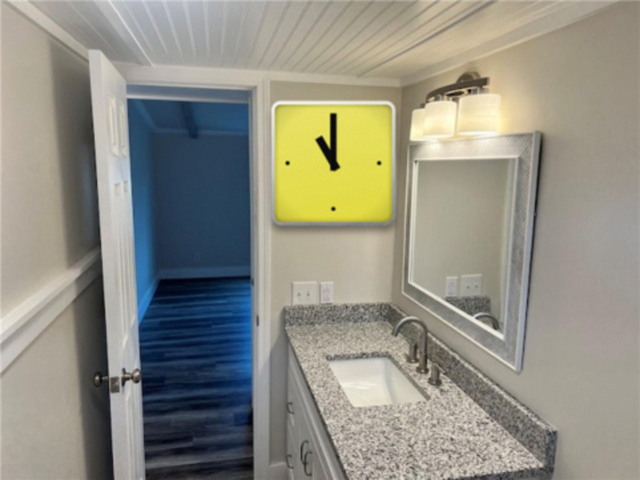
11:00
